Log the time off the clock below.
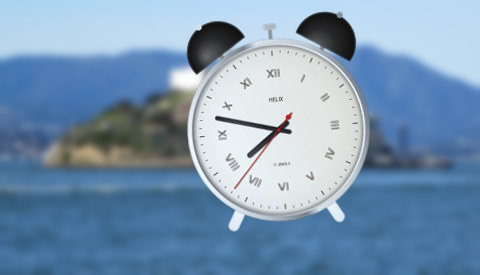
7:47:37
